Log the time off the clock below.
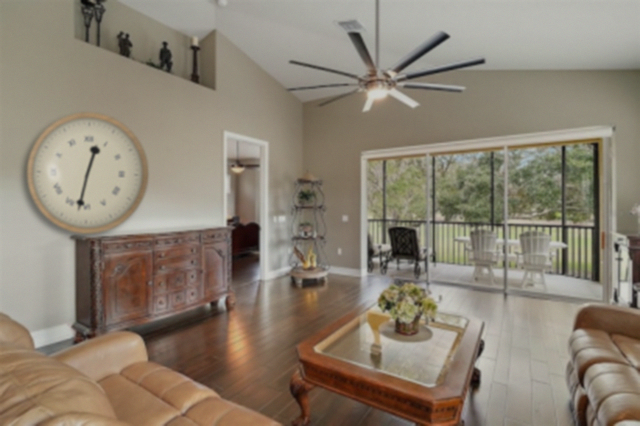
12:32
